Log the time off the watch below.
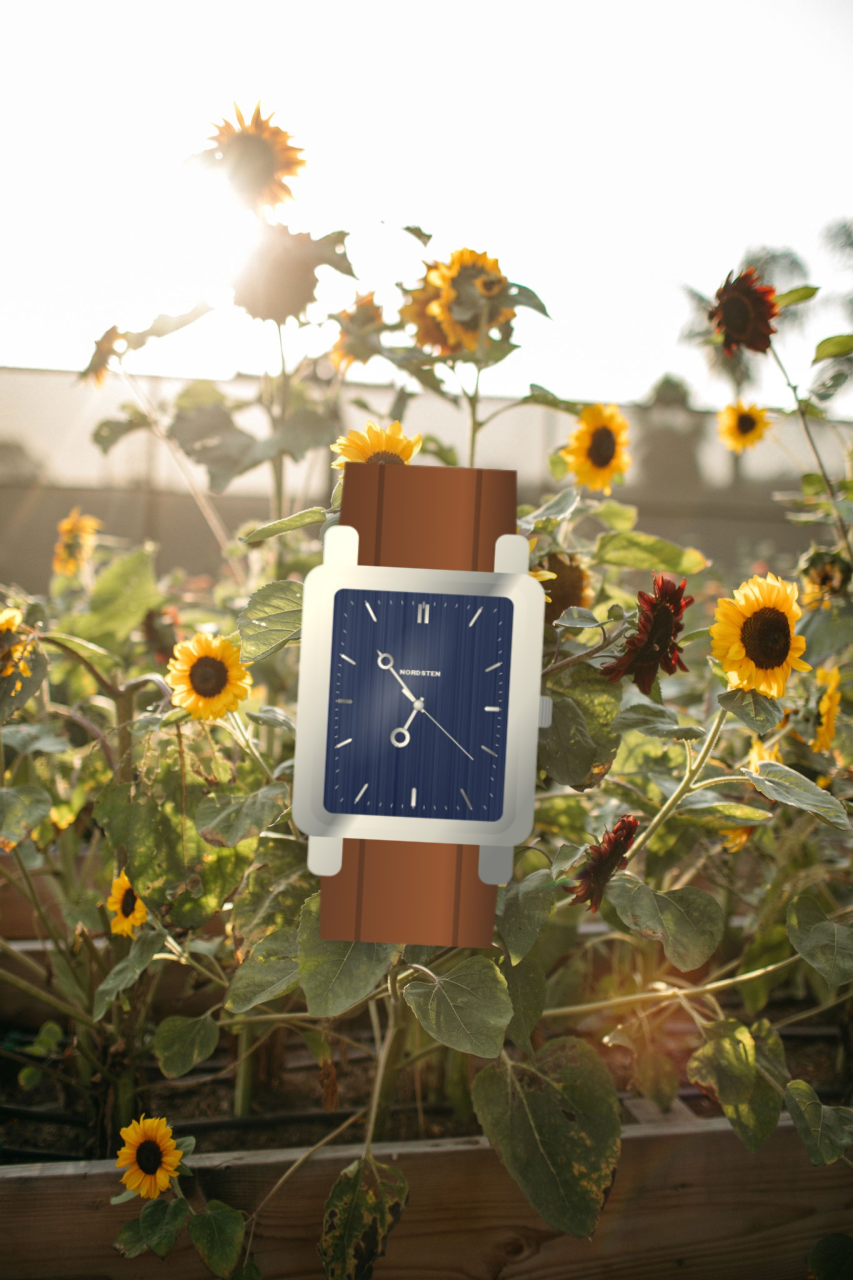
6:53:22
